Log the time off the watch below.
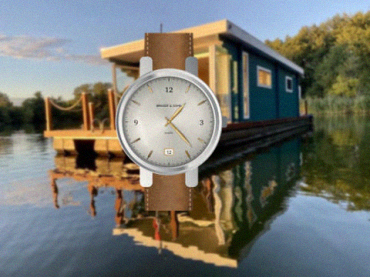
1:23
